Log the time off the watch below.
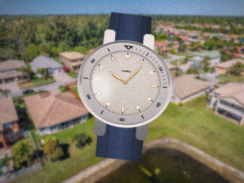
10:06
